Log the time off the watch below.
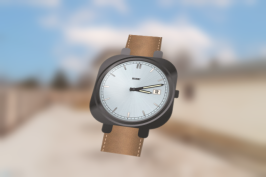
3:12
